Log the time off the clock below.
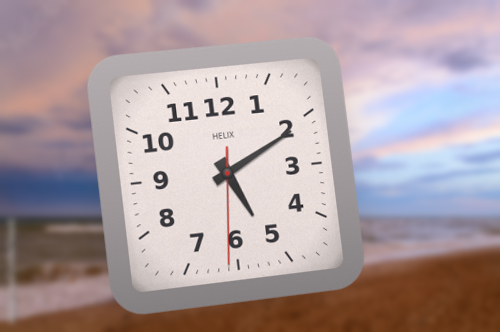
5:10:31
